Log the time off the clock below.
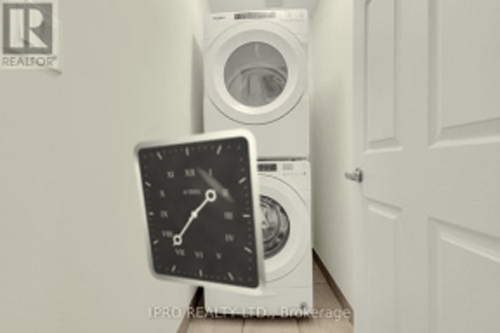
1:37
